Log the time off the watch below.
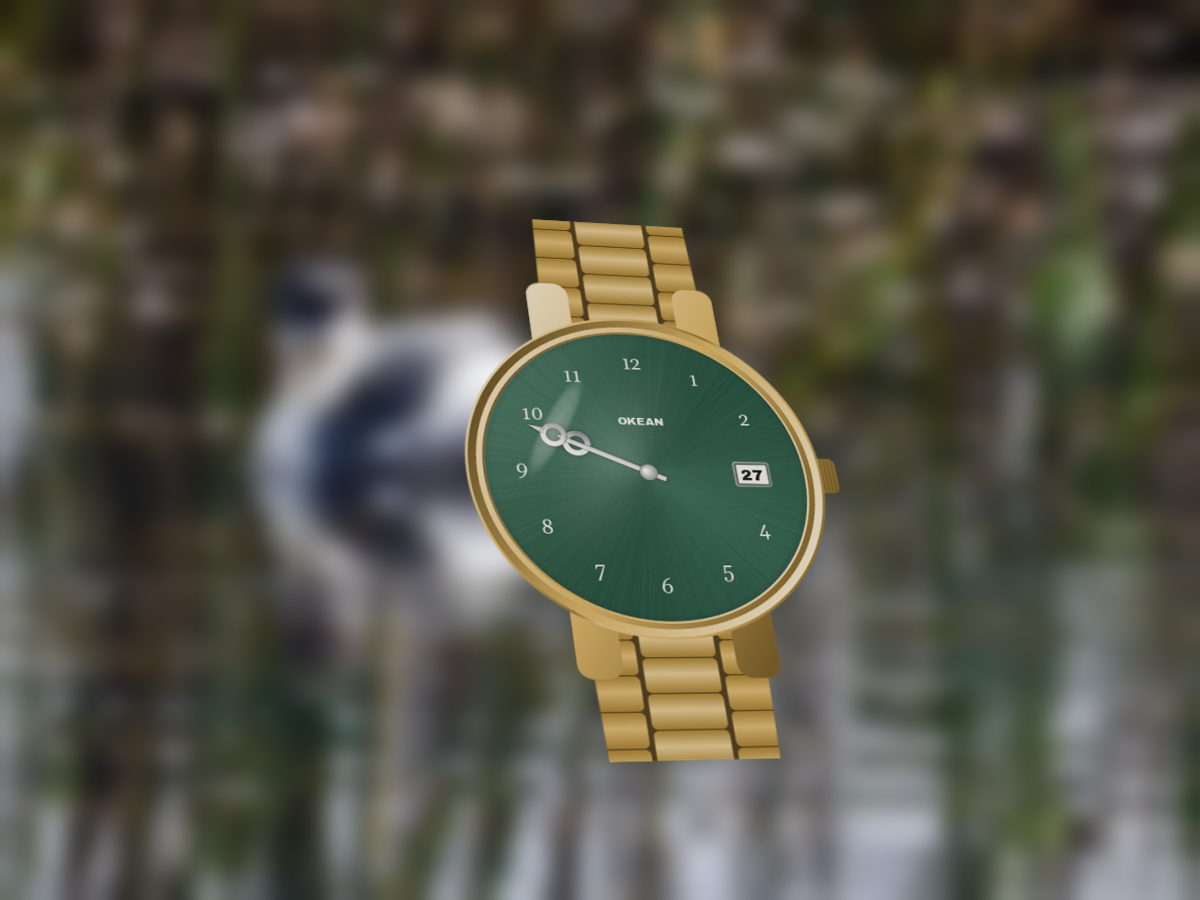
9:49
